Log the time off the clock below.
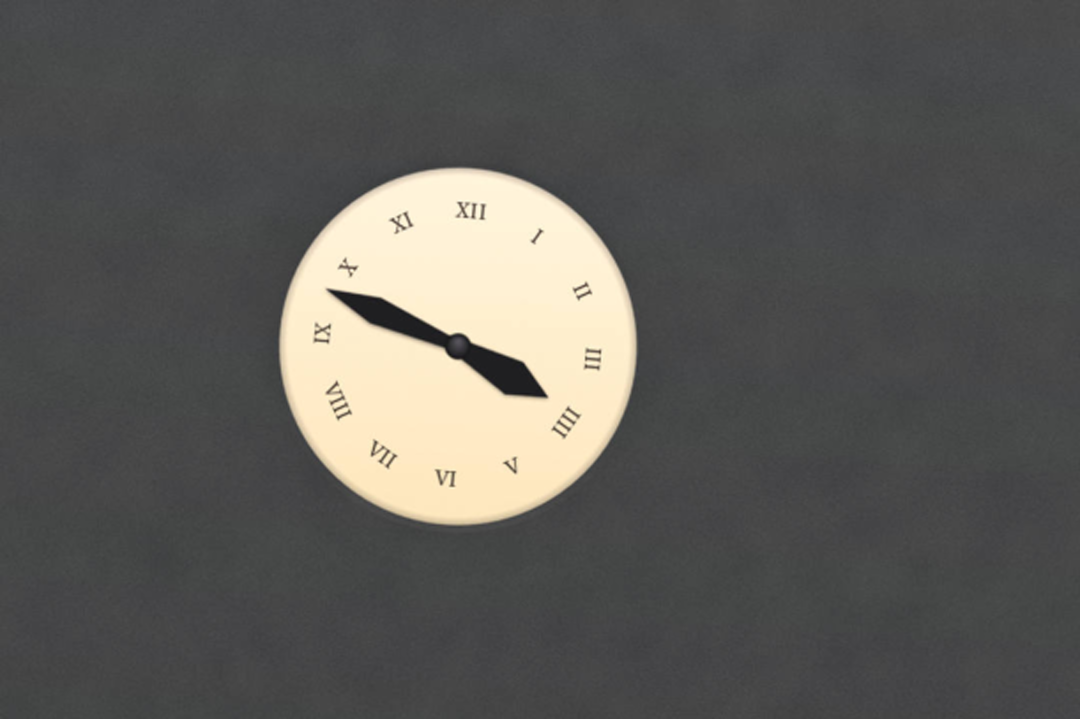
3:48
